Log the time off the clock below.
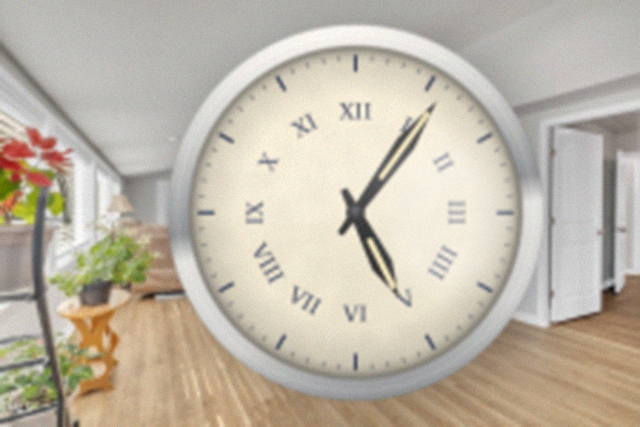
5:06
